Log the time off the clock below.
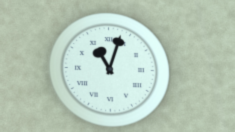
11:03
